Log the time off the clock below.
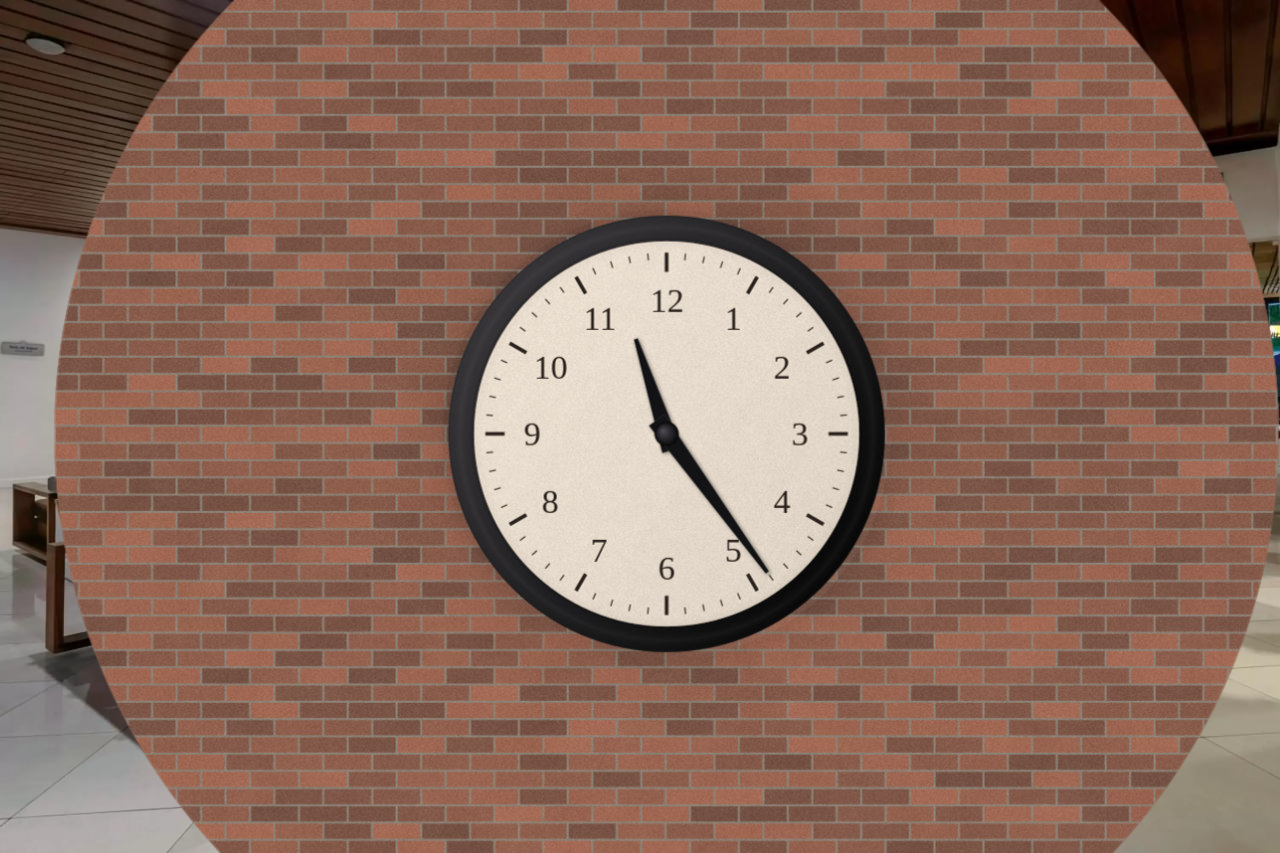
11:24
